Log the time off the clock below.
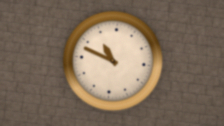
10:48
